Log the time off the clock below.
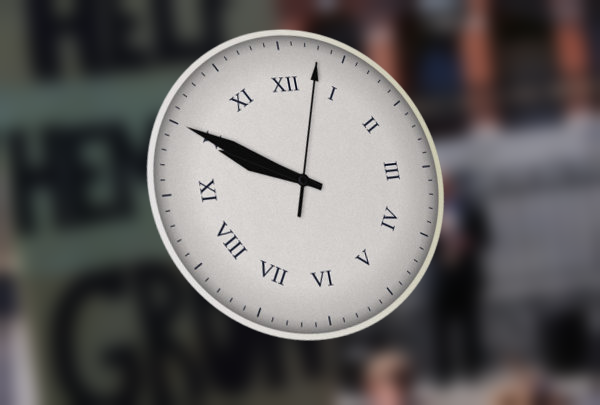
9:50:03
